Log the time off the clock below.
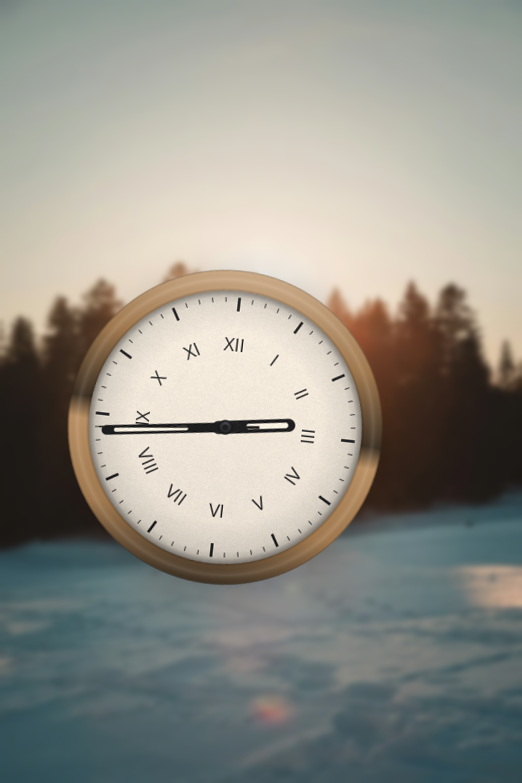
2:43:44
